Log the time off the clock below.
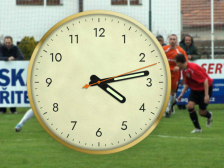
4:13:12
